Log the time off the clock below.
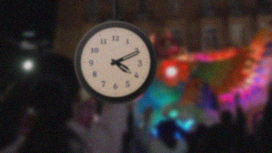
4:11
